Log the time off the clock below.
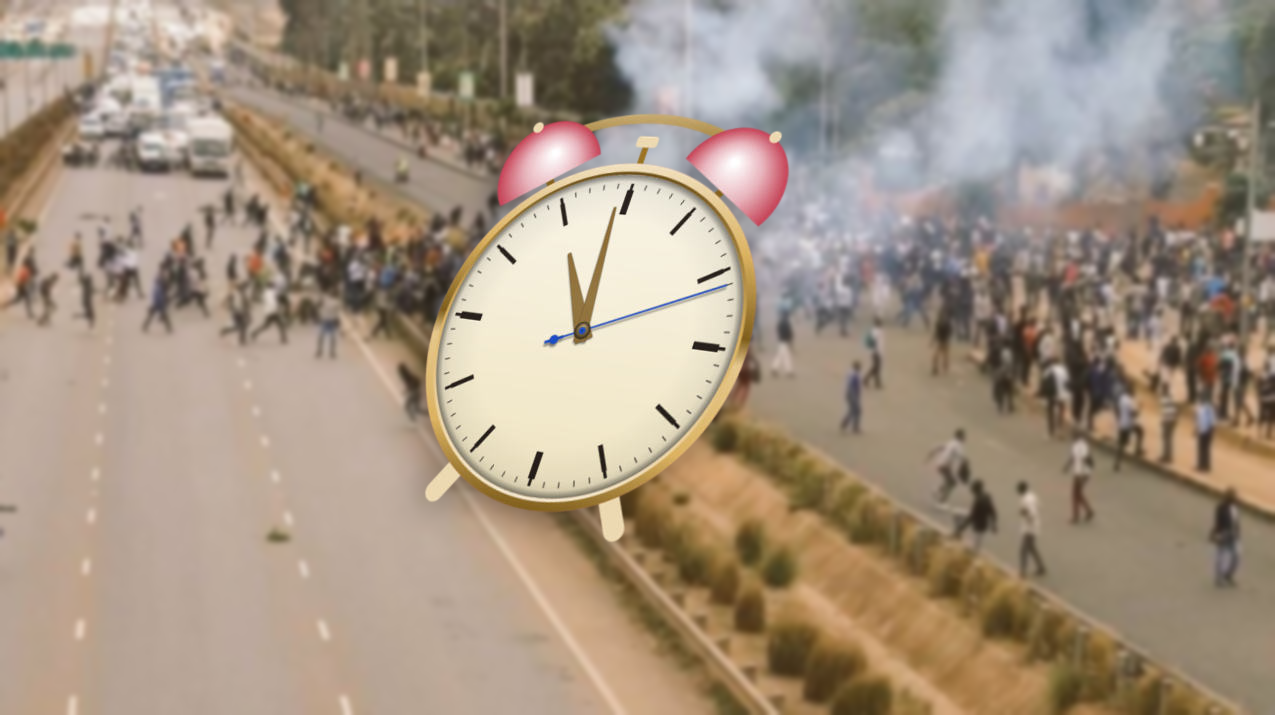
10:59:11
